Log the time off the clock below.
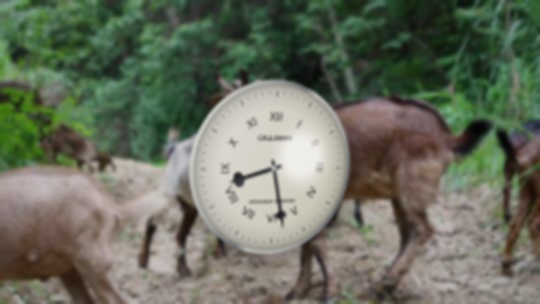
8:28
